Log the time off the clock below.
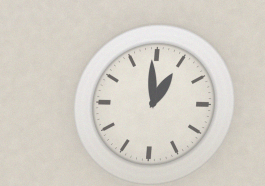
12:59
